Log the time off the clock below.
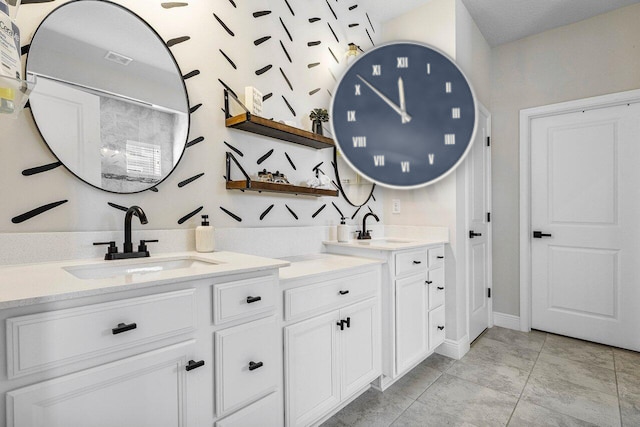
11:52
